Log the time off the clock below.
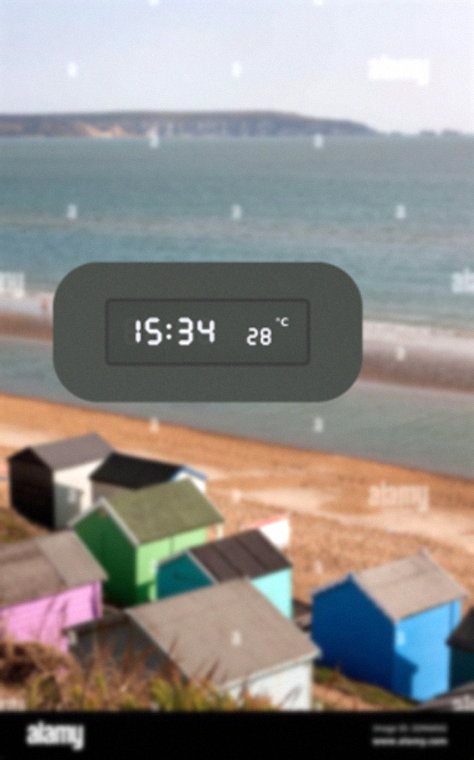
15:34
